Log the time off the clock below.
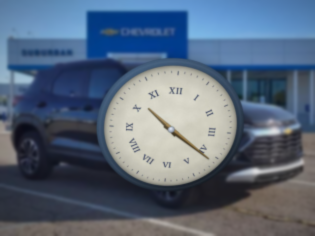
10:21
